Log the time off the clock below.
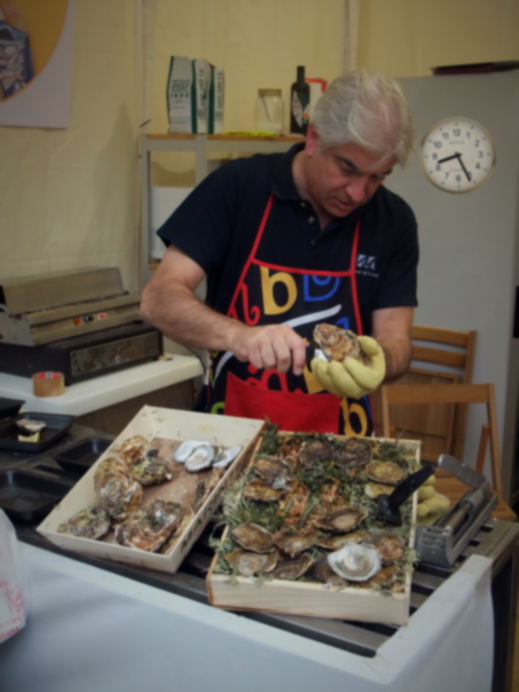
8:26
